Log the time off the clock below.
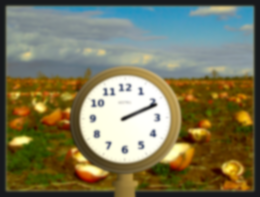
2:11
